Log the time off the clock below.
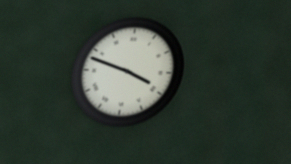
3:48
